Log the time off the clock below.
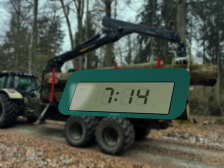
7:14
